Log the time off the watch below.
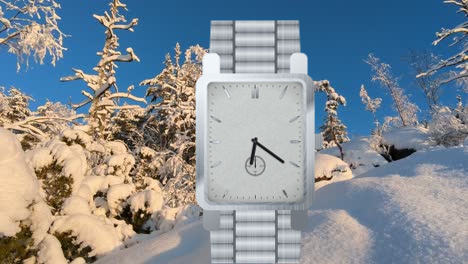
6:21
